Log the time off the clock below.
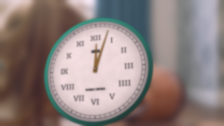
12:03
